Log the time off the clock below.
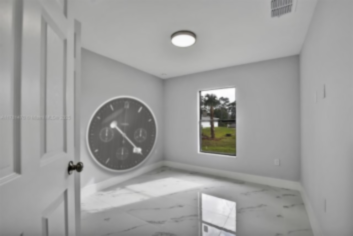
10:22
